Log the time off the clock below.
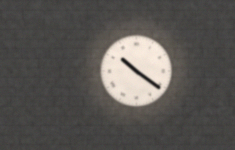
10:21
